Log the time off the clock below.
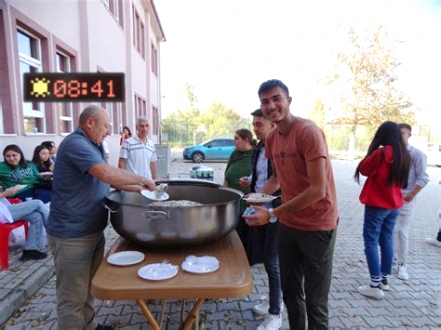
8:41
